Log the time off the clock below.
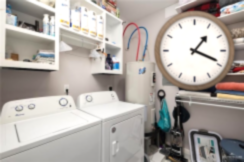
1:19
